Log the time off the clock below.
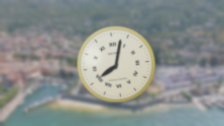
8:03
